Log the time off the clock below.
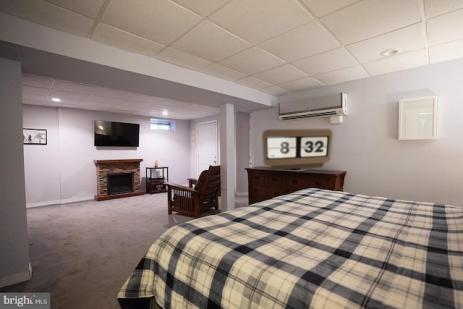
8:32
